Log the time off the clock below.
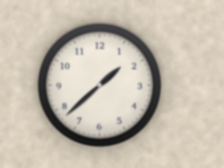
1:38
